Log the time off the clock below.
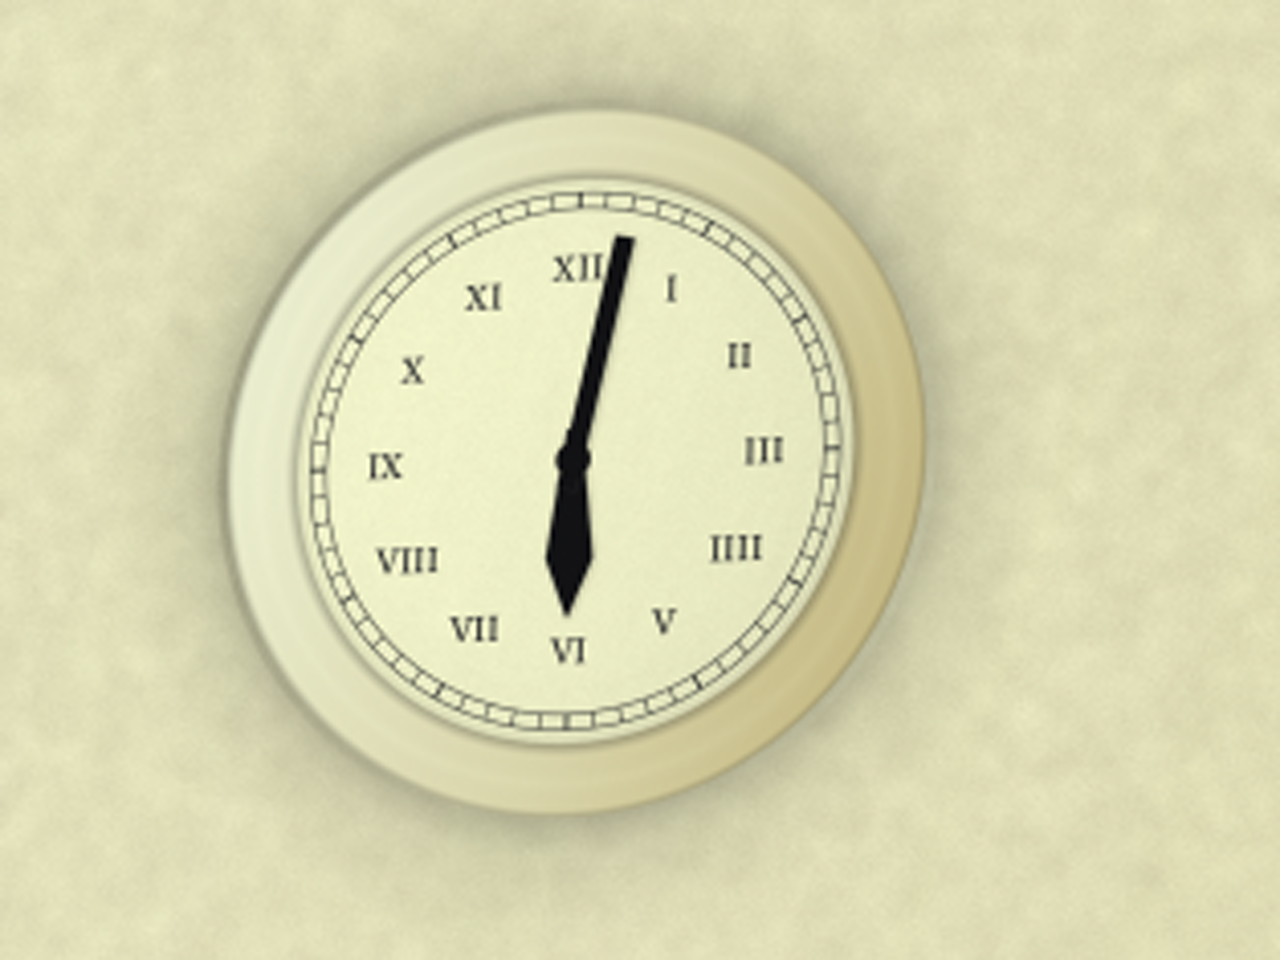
6:02
